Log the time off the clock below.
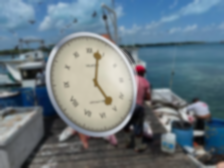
5:03
